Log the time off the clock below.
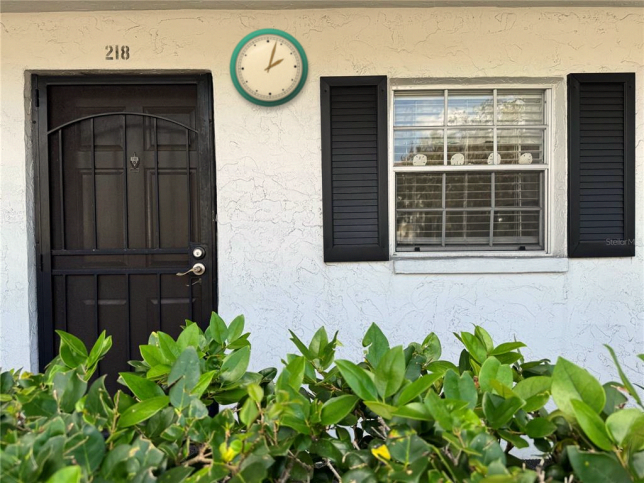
2:03
